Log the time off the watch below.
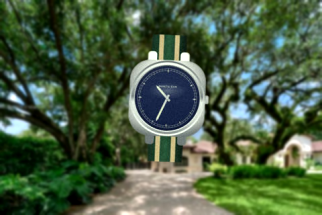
10:34
